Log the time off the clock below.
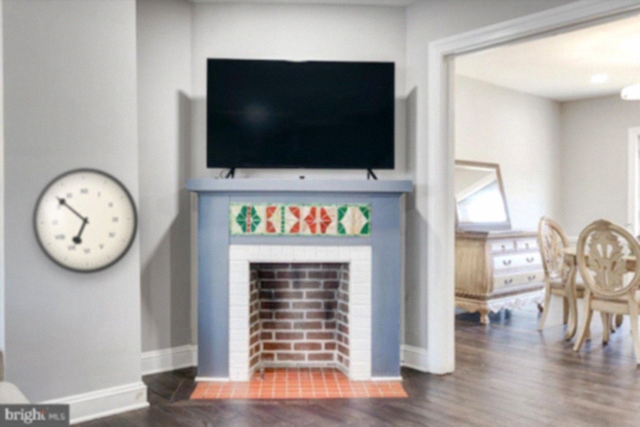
6:52
